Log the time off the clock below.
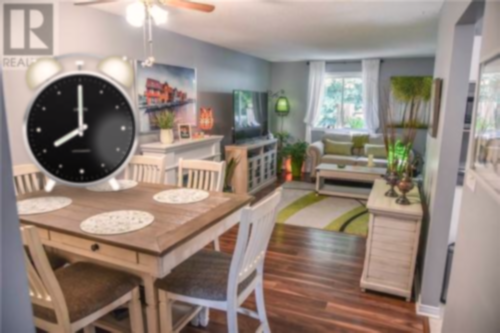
8:00
